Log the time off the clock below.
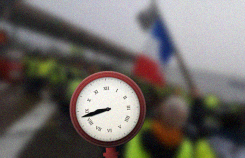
8:43
